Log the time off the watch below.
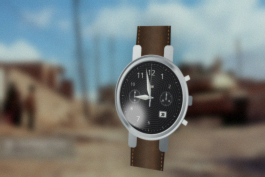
8:58
